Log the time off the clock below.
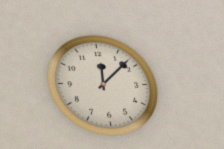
12:08
